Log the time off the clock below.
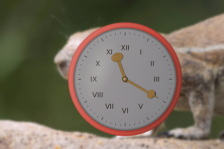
11:20
